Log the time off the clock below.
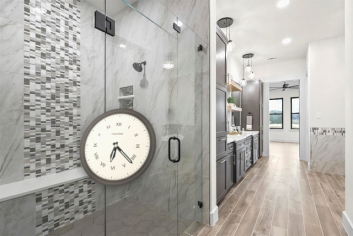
6:22
